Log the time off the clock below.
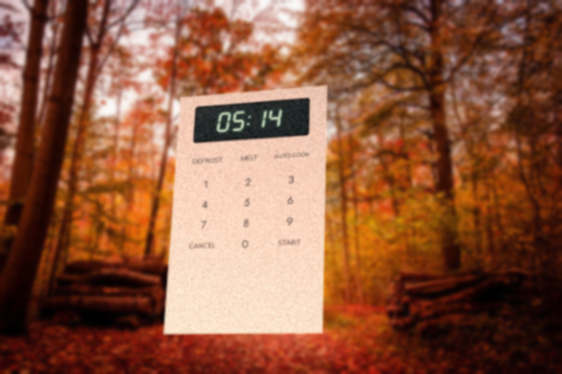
5:14
